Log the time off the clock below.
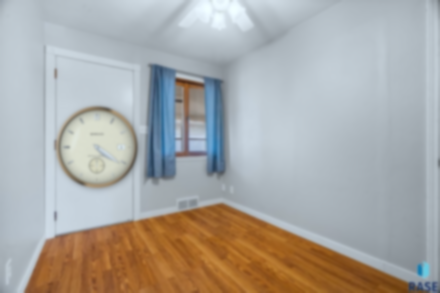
4:21
